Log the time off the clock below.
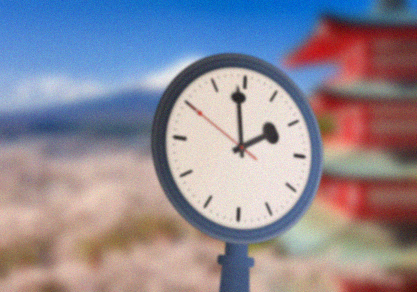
1:58:50
